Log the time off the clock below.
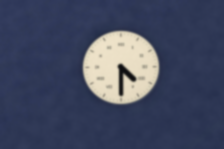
4:30
